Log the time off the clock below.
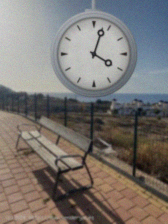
4:03
